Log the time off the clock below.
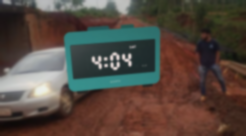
4:04
